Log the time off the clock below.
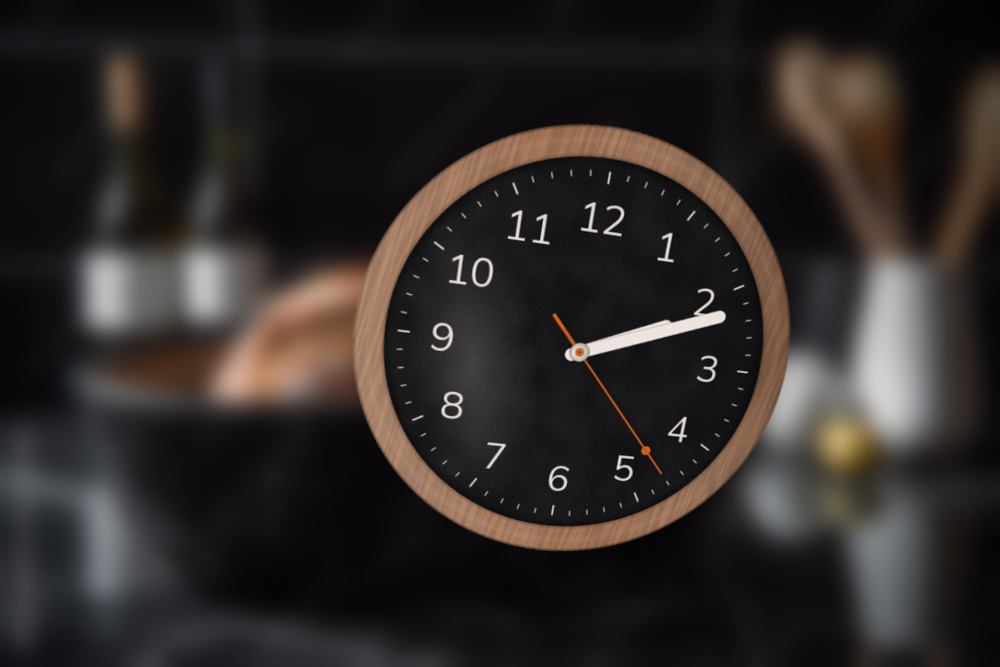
2:11:23
